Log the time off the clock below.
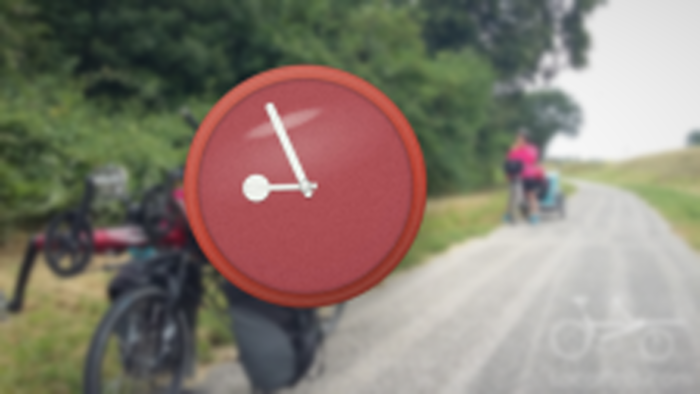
8:56
